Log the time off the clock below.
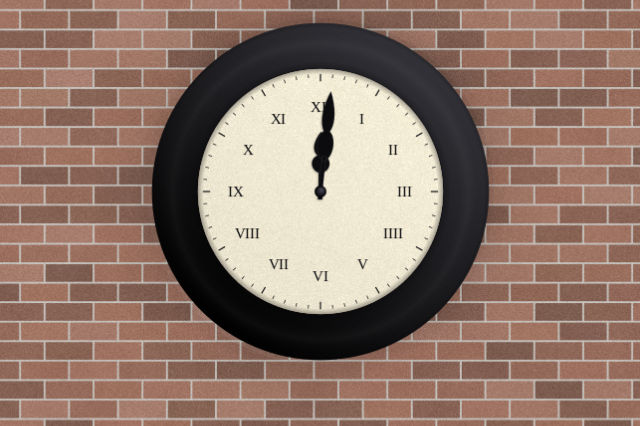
12:01
